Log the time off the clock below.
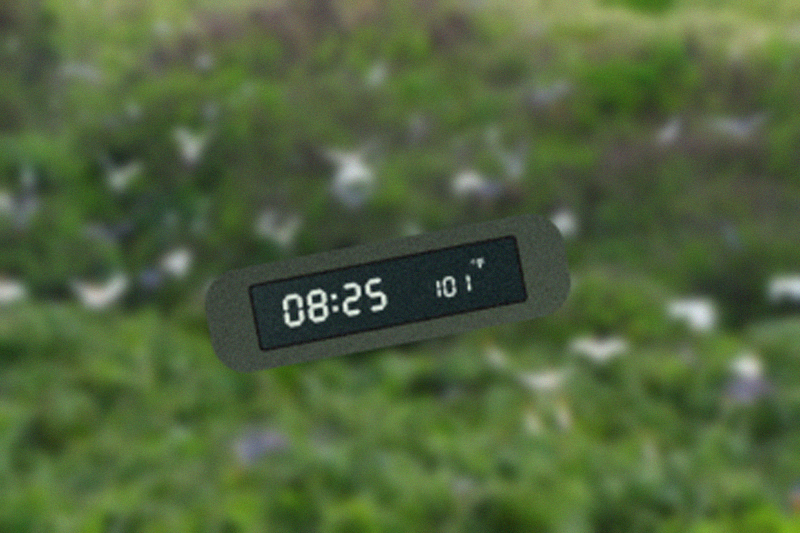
8:25
